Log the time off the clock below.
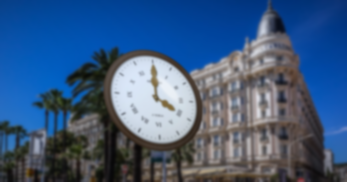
4:00
